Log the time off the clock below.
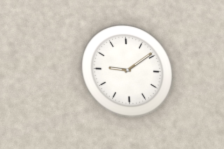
9:09
